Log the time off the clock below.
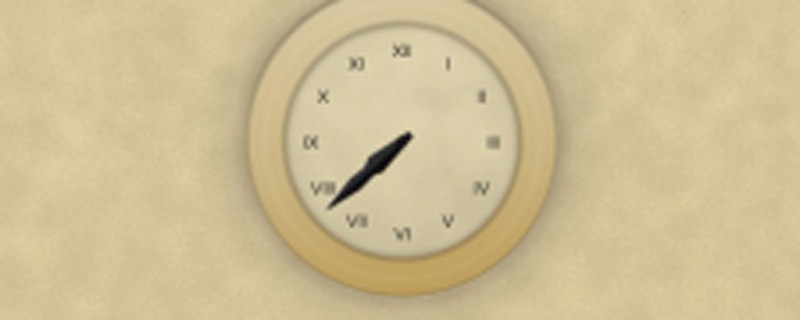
7:38
